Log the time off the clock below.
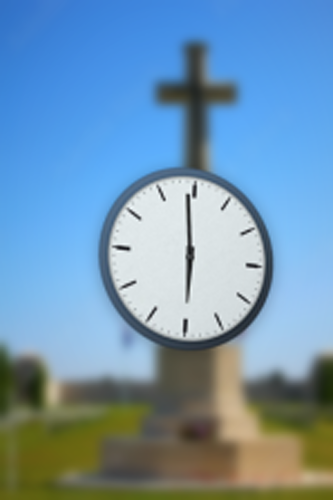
5:59
